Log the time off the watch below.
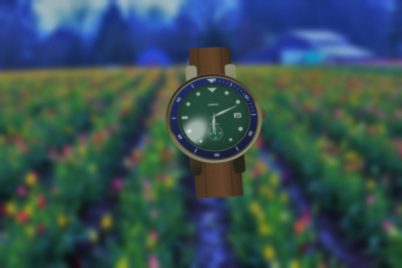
6:11
